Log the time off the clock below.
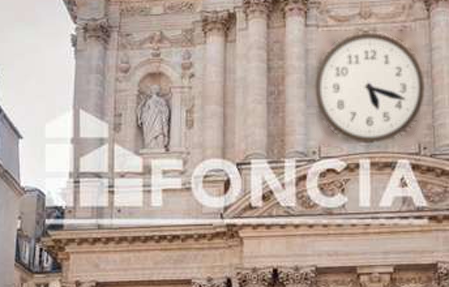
5:18
